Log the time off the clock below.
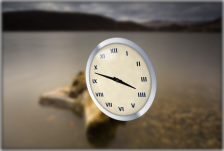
3:48
